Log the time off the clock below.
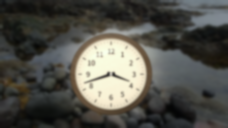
3:42
